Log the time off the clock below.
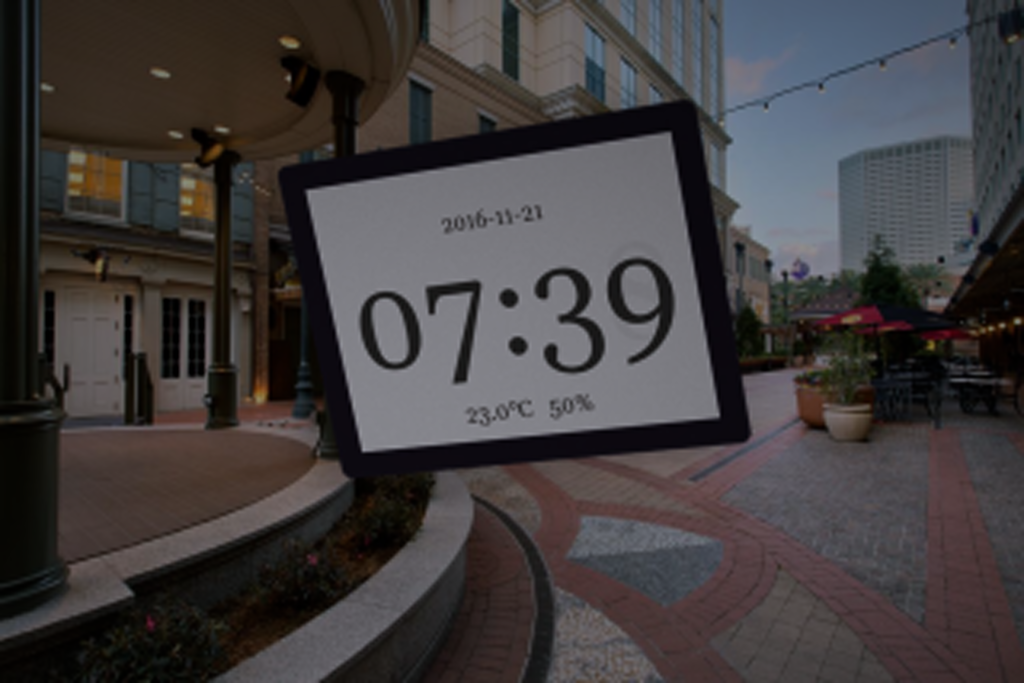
7:39
